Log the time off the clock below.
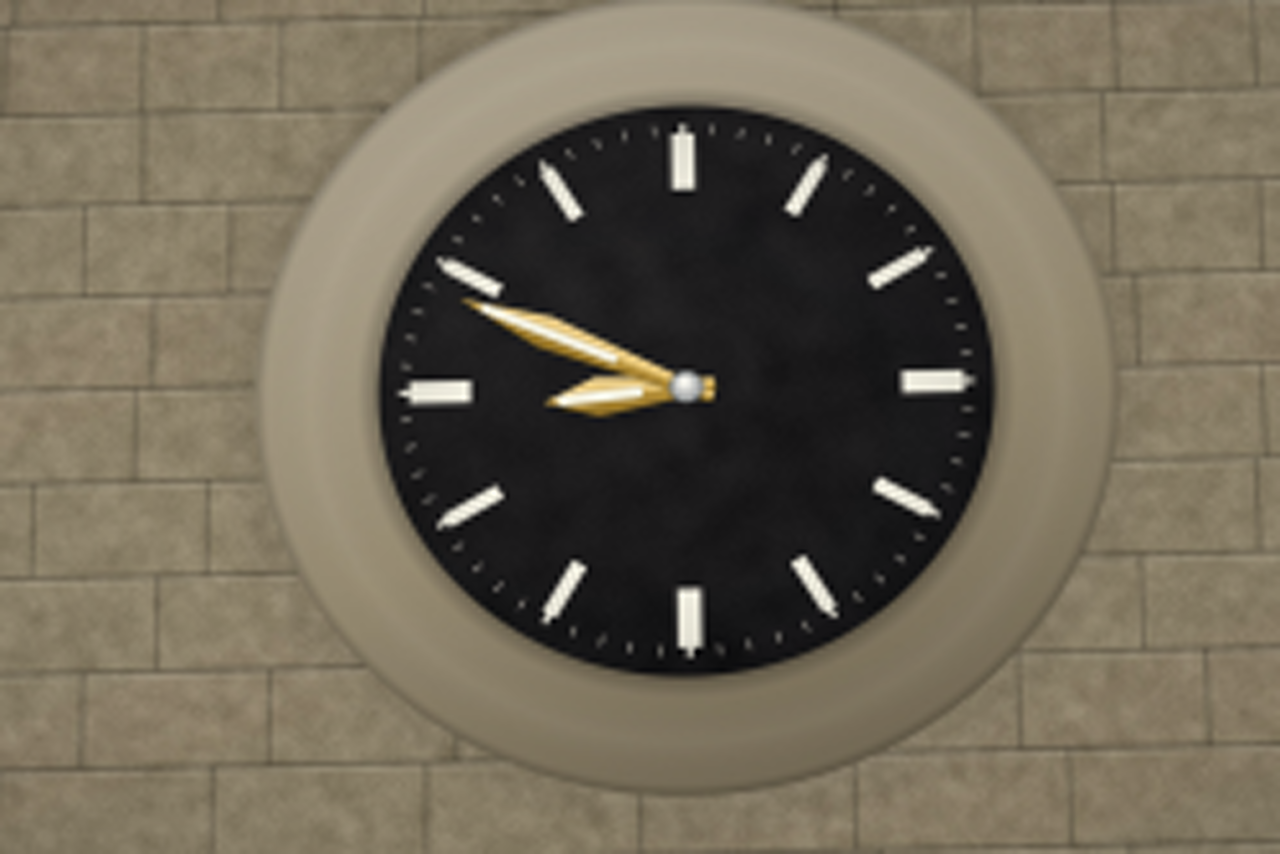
8:49
